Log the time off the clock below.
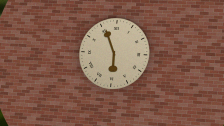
5:56
